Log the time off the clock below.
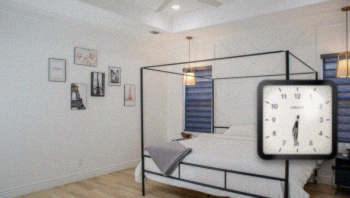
6:31
